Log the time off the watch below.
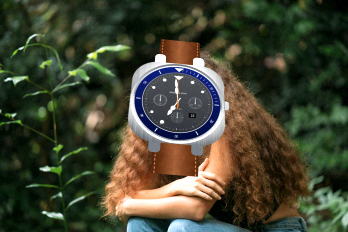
6:59
